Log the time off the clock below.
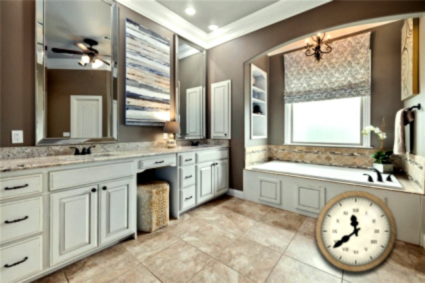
11:39
